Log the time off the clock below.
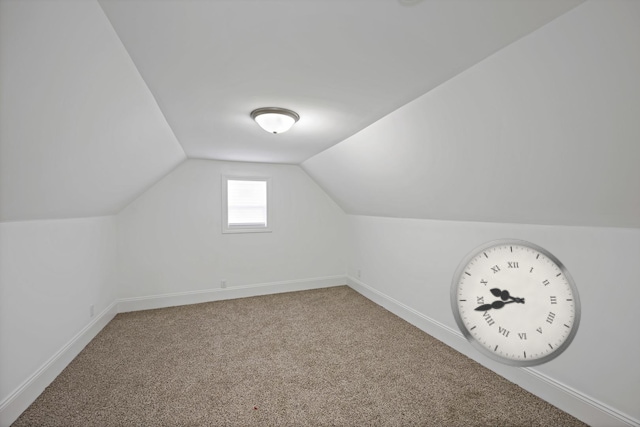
9:43
